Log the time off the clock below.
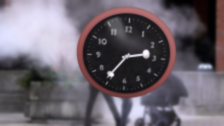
2:36
